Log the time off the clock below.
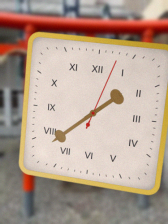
1:38:03
